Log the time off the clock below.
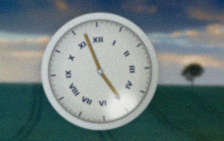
4:57
